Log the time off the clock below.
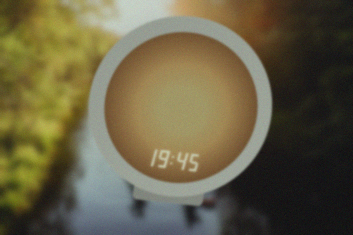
19:45
